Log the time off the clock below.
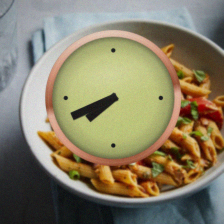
7:41
